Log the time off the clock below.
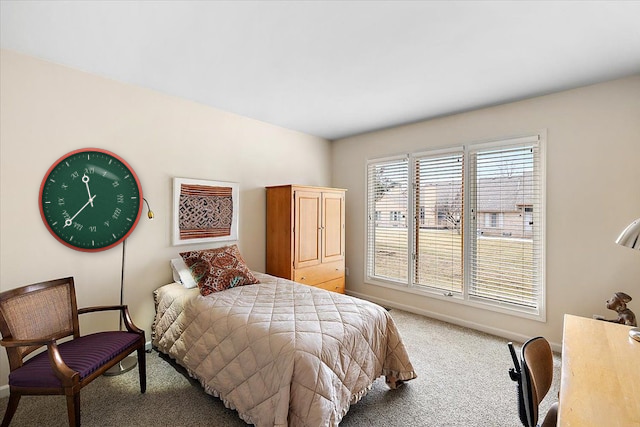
11:38
